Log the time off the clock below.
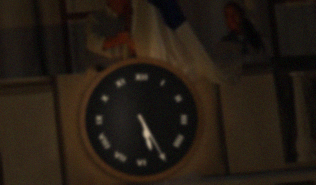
5:25
